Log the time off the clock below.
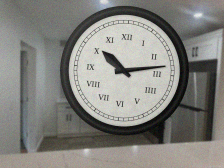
10:13
